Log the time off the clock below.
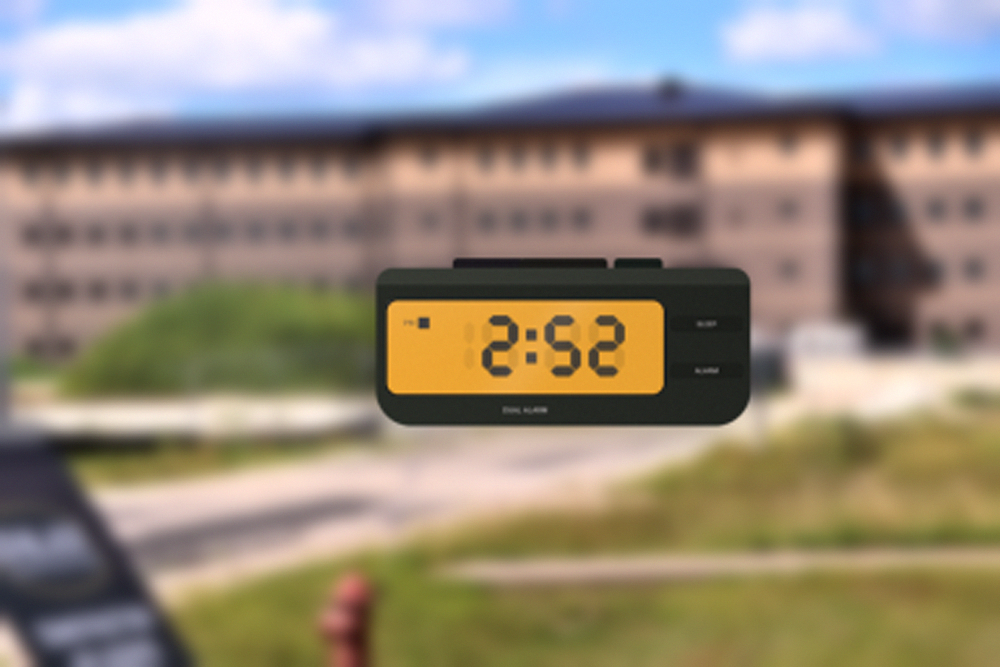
2:52
